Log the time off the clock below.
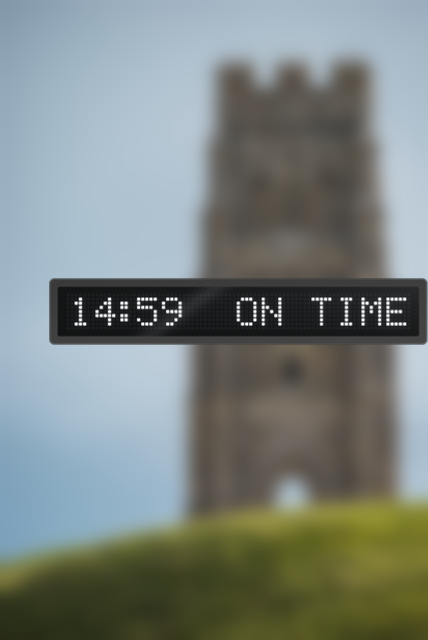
14:59
